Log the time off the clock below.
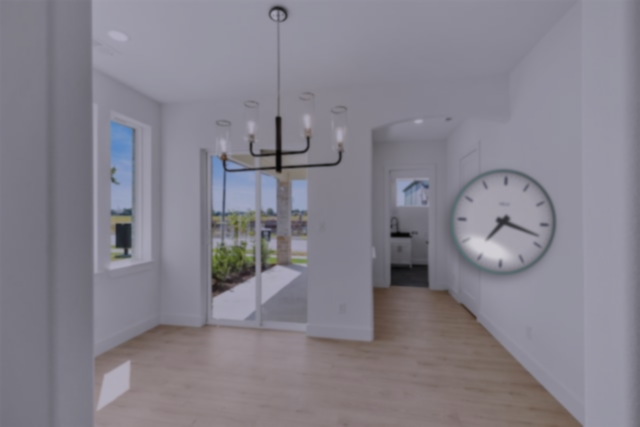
7:18
